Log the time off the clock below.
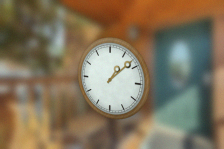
1:08
